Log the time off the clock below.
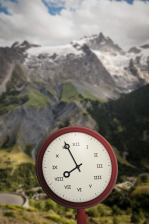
7:56
